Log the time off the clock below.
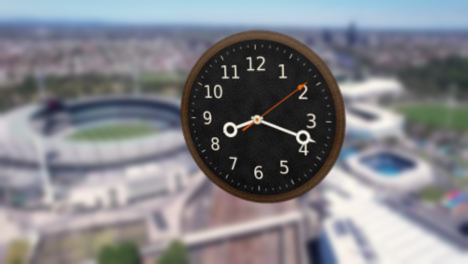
8:18:09
